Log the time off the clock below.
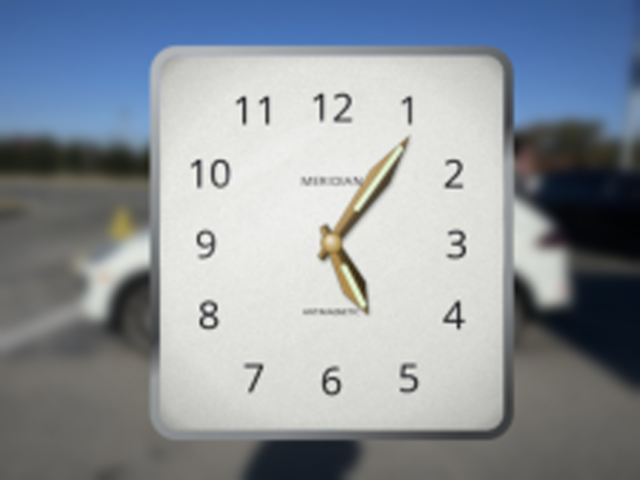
5:06
